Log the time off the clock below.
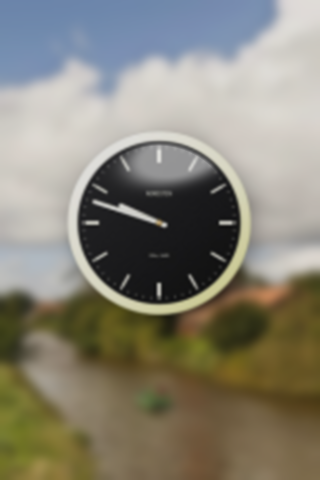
9:48
